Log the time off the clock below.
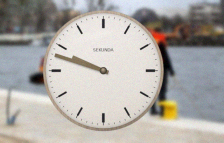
9:48
